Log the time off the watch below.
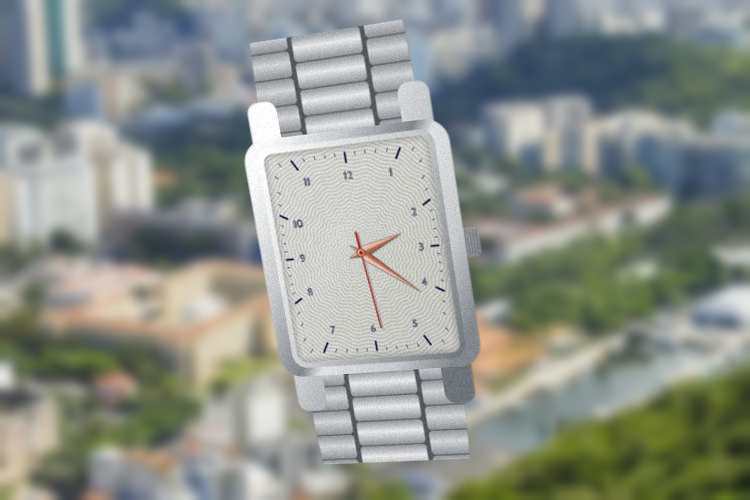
2:21:29
